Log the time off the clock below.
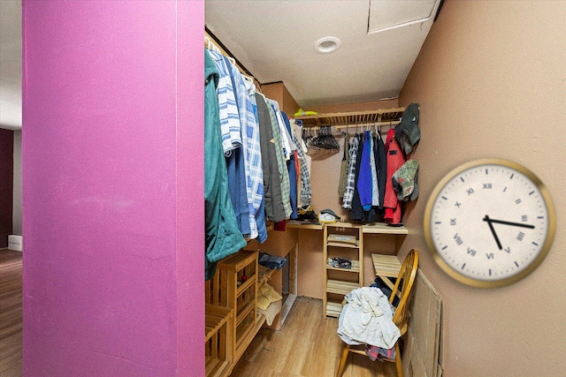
5:17
